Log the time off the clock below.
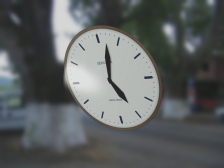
5:02
